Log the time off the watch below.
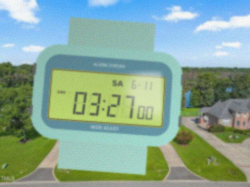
3:27:00
